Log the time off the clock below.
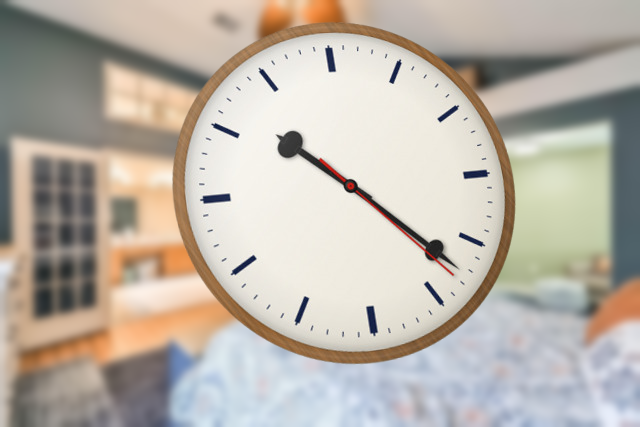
10:22:23
